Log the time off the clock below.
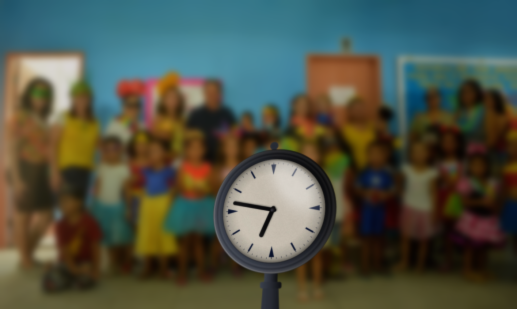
6:47
